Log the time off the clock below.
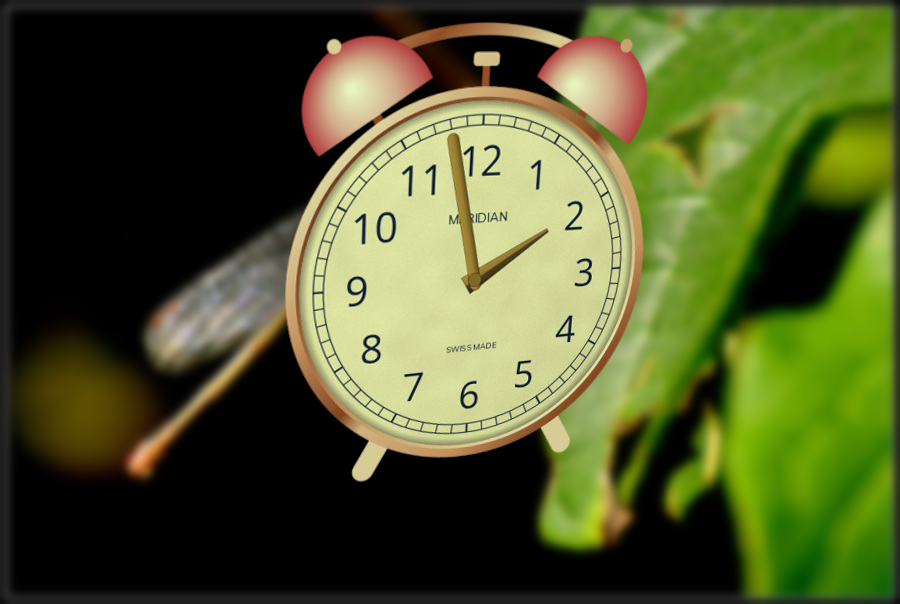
1:58
